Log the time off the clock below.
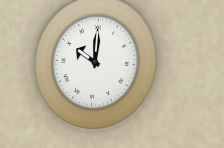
10:00
